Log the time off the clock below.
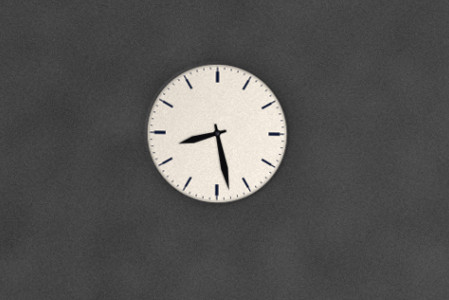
8:28
